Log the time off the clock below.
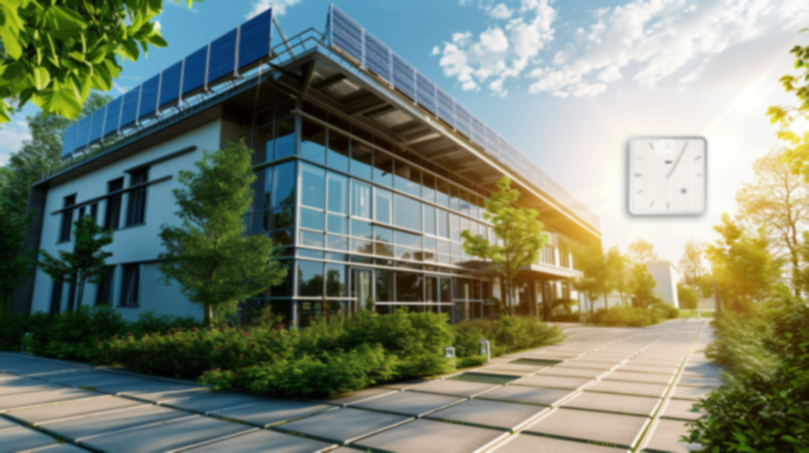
1:05
